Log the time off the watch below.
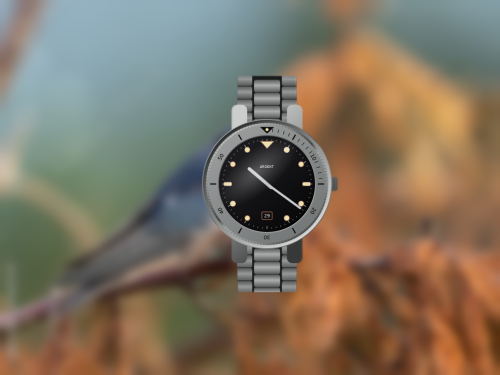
10:21
